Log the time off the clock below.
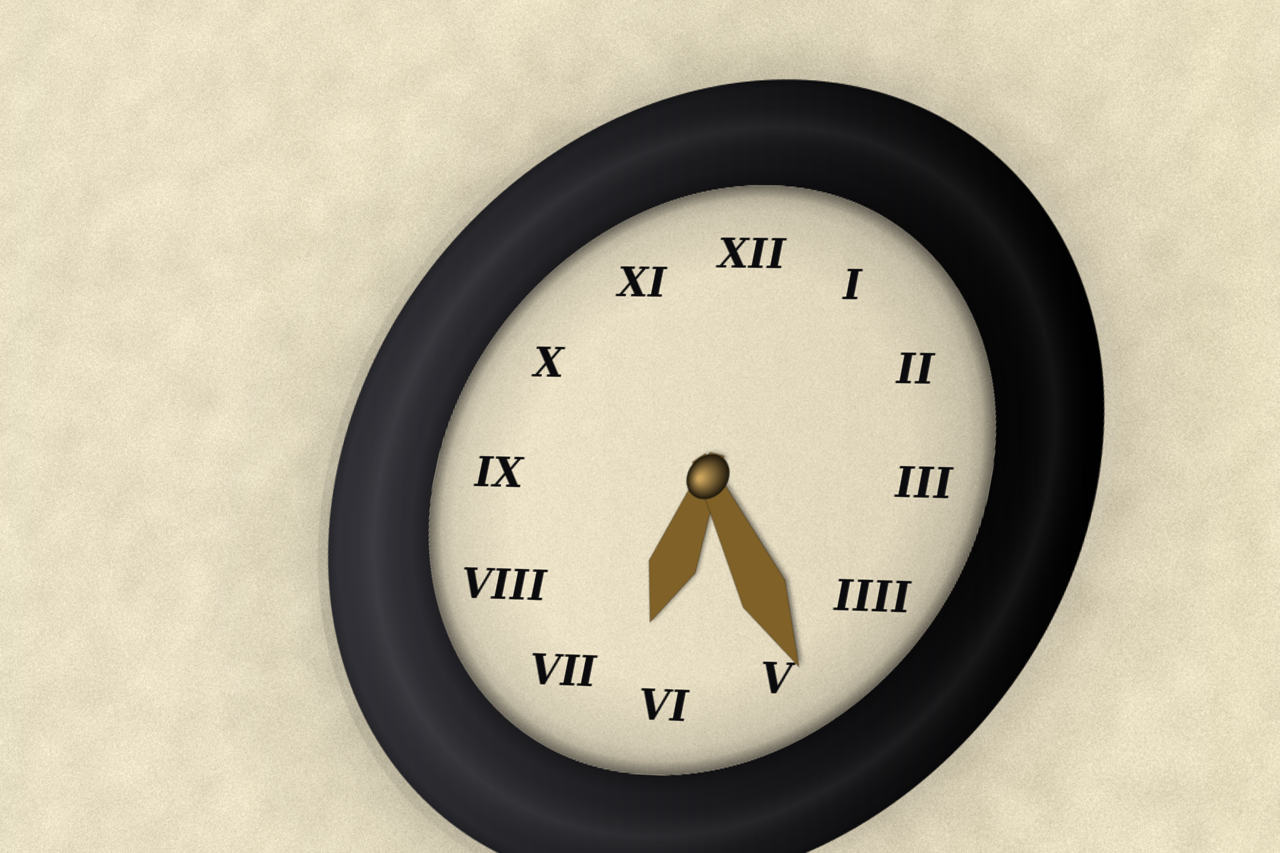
6:24
